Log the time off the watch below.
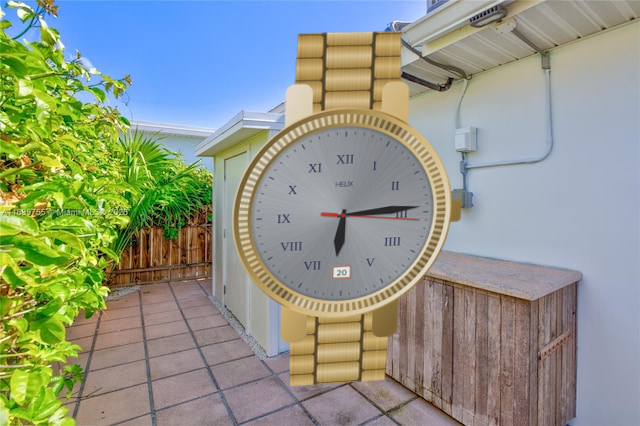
6:14:16
